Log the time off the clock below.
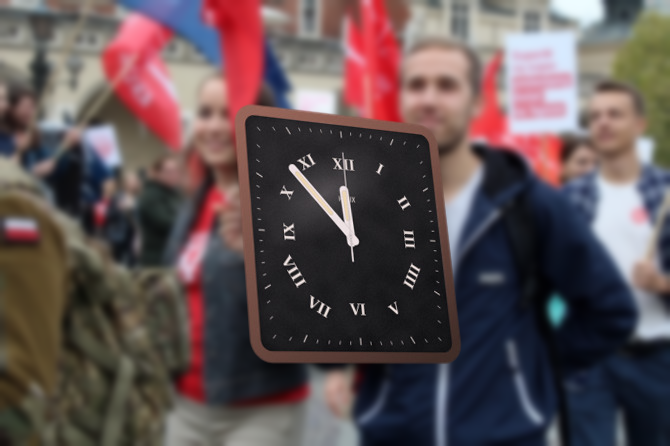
11:53:00
